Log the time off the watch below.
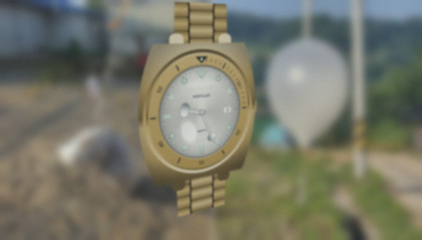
9:26
